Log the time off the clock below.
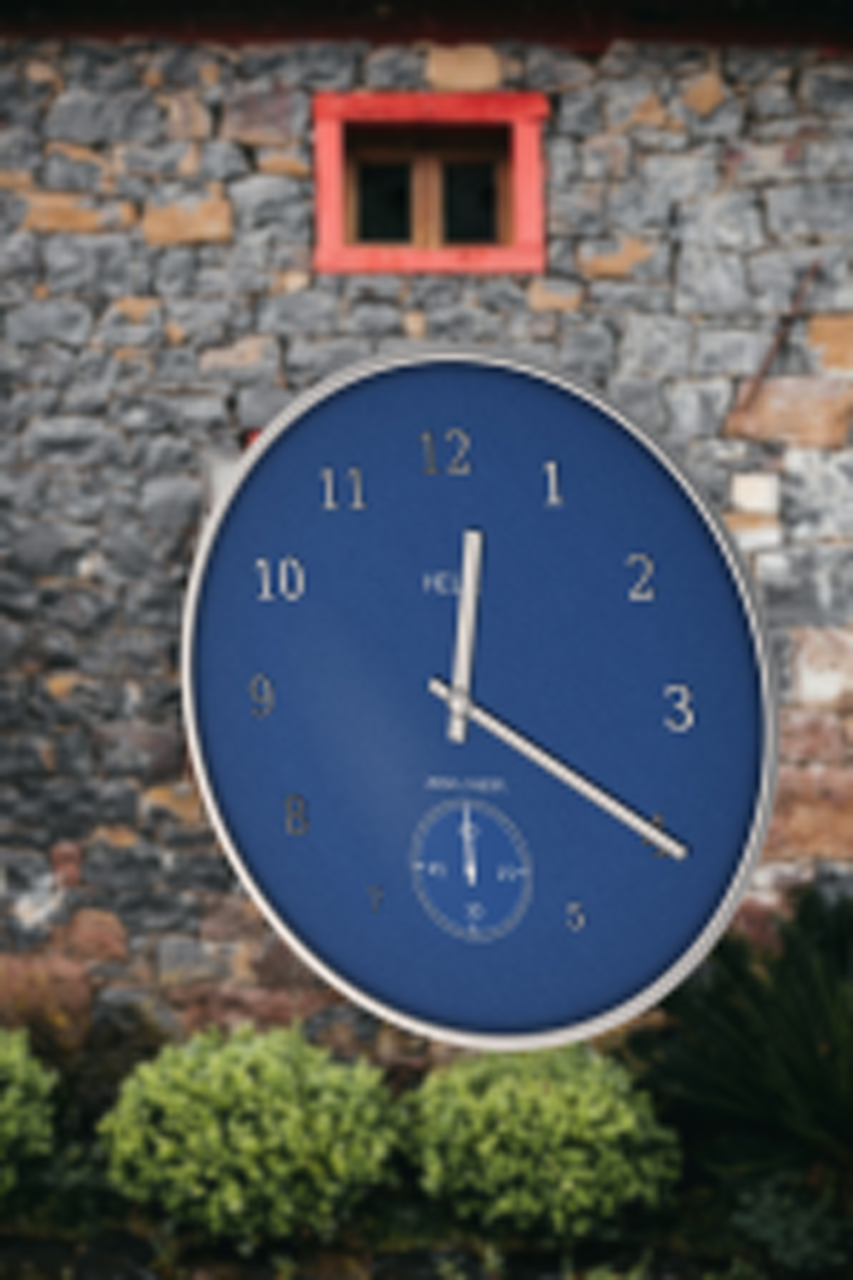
12:20
